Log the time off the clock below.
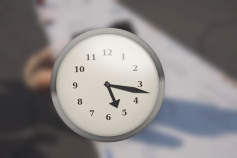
5:17
